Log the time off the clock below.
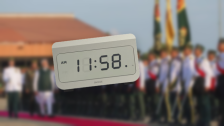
11:58
